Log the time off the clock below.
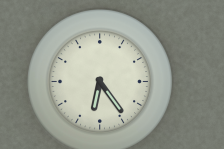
6:24
